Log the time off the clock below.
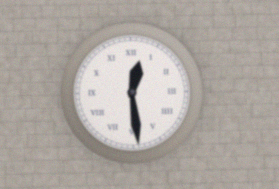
12:29
